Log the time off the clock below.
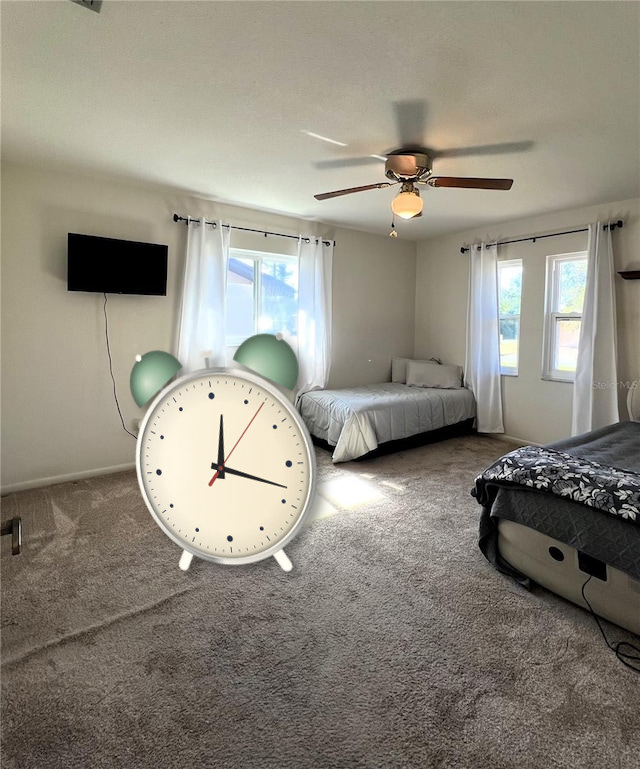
12:18:07
